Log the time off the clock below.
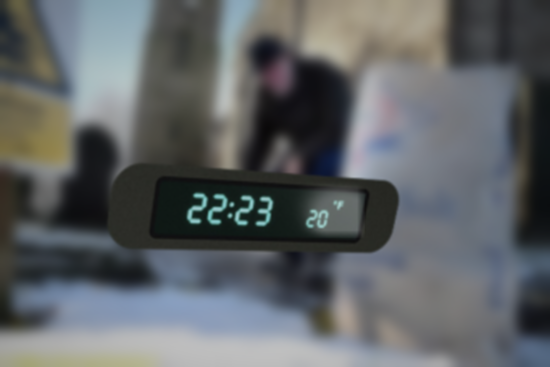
22:23
